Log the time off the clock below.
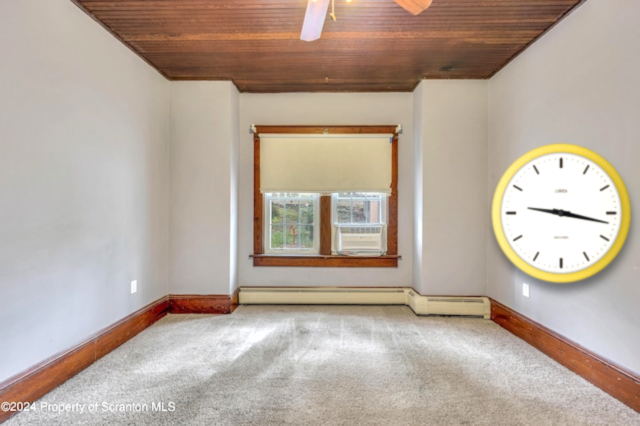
9:17
